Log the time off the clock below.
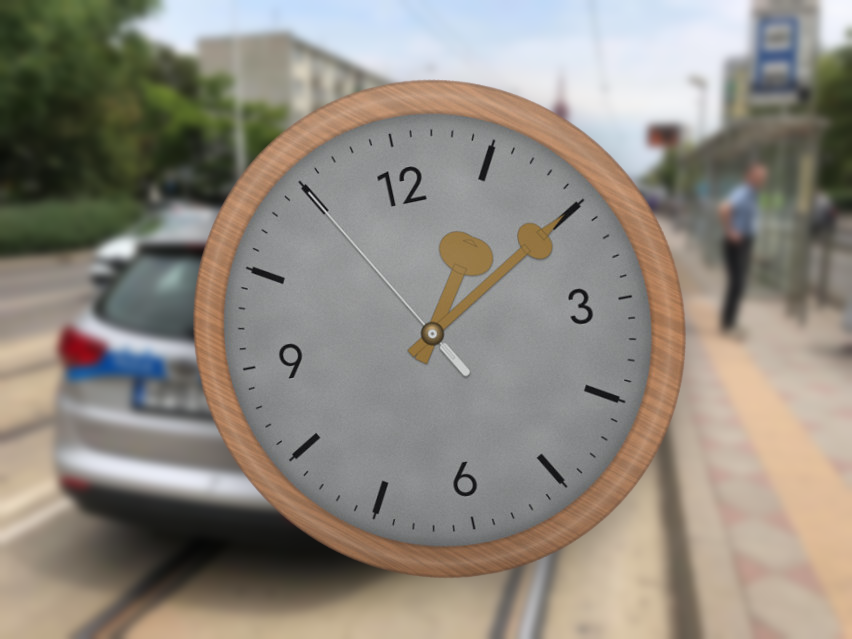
1:09:55
